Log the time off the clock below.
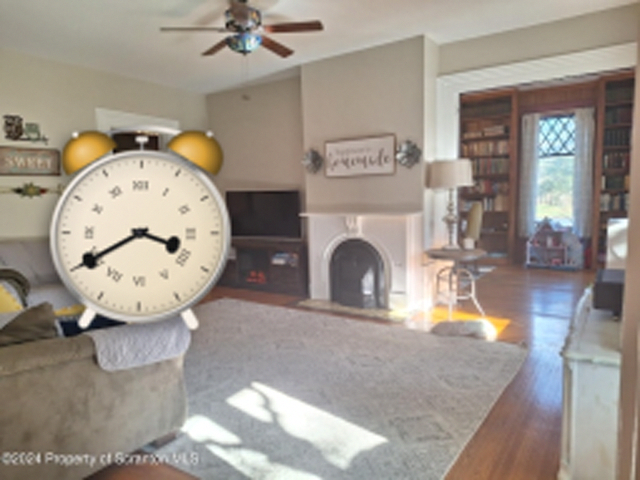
3:40
